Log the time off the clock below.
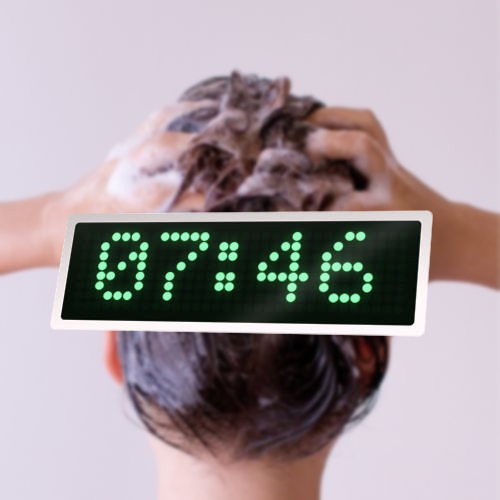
7:46
